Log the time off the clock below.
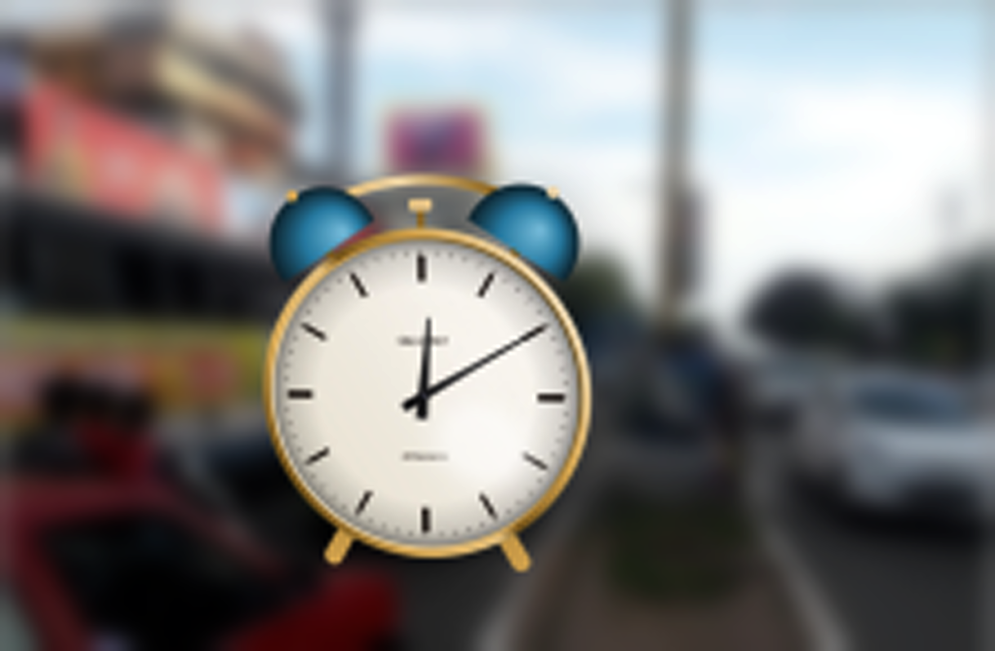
12:10
